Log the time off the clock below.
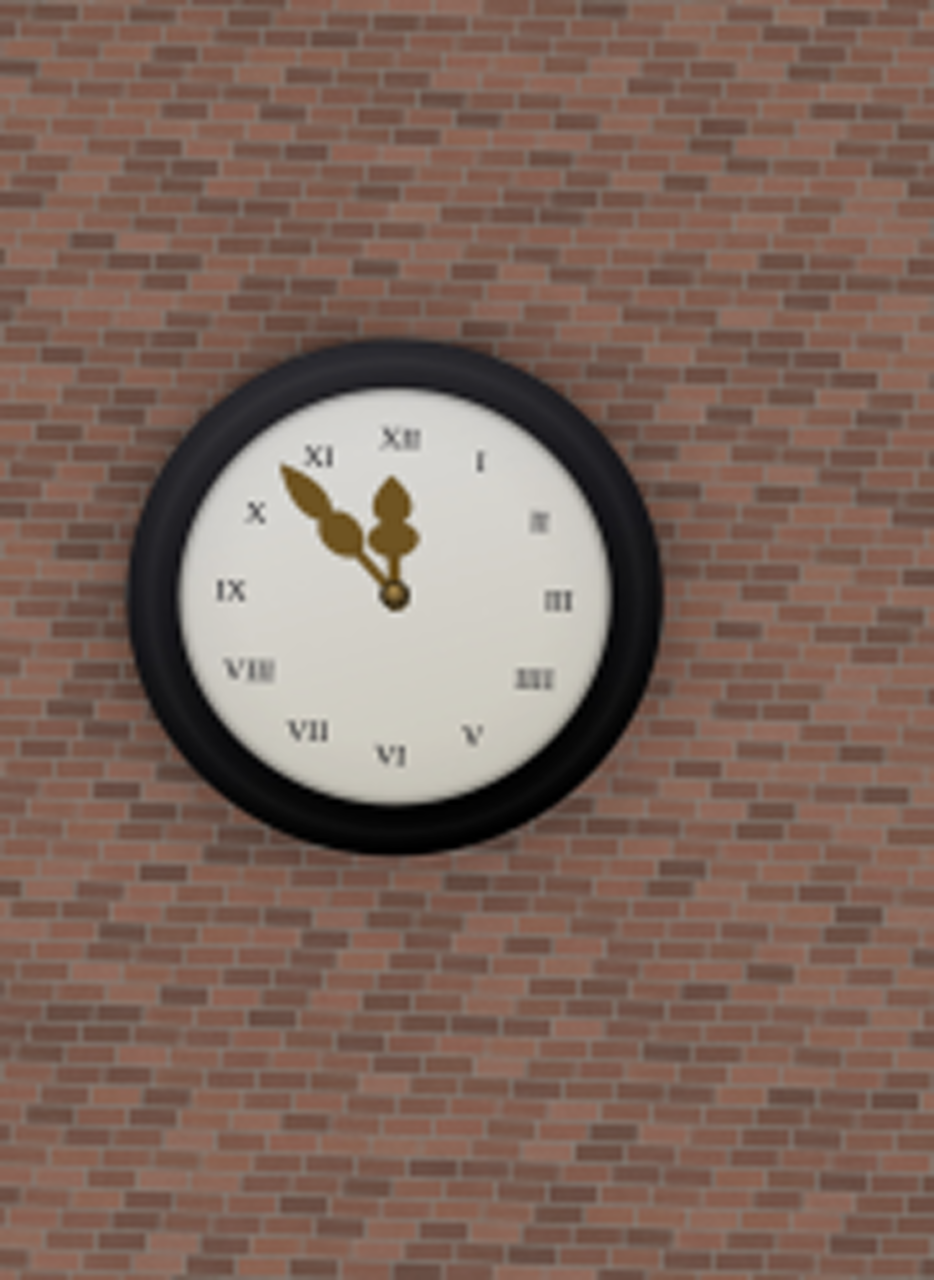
11:53
